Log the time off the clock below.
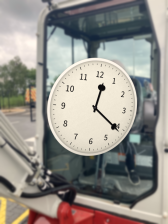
12:21
